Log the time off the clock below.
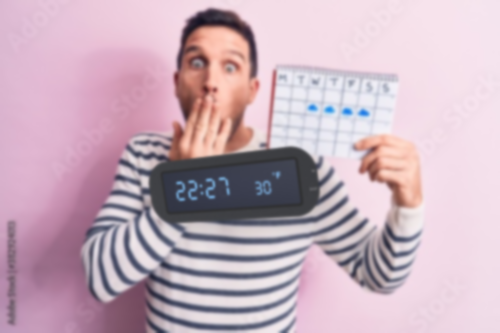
22:27
